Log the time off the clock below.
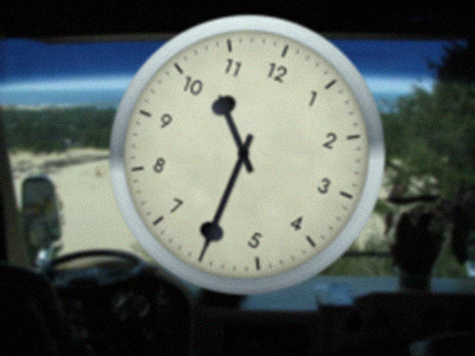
10:30
